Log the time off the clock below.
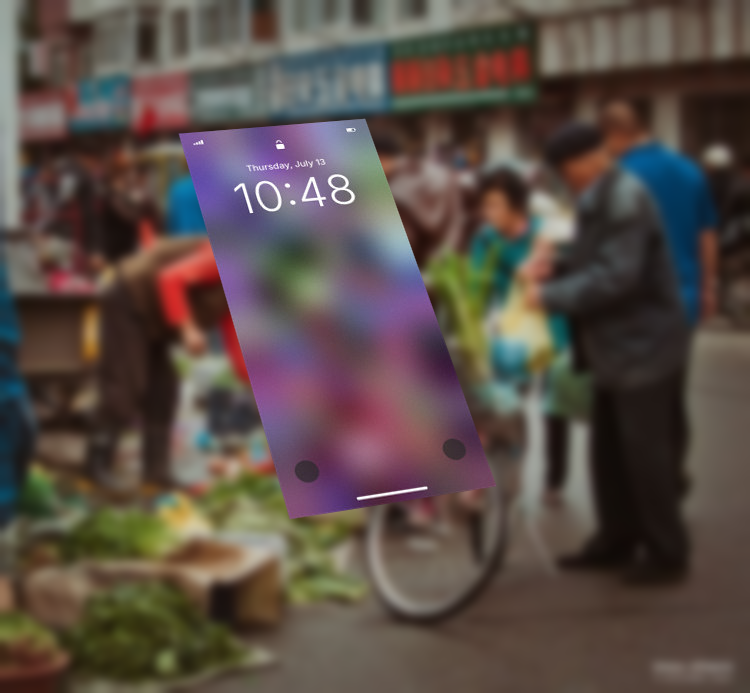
10:48
